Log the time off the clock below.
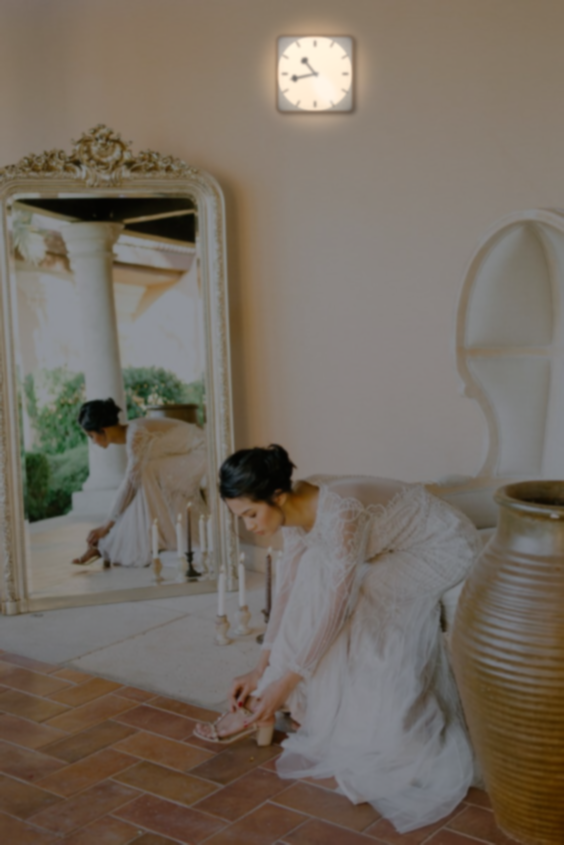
10:43
